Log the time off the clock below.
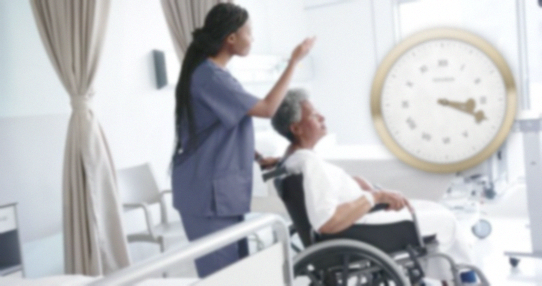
3:19
